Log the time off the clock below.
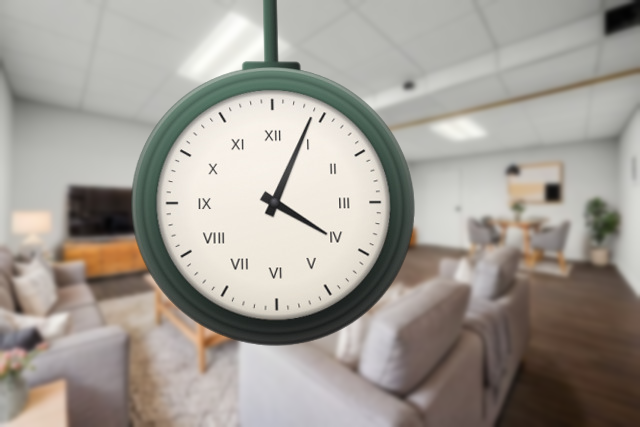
4:04
